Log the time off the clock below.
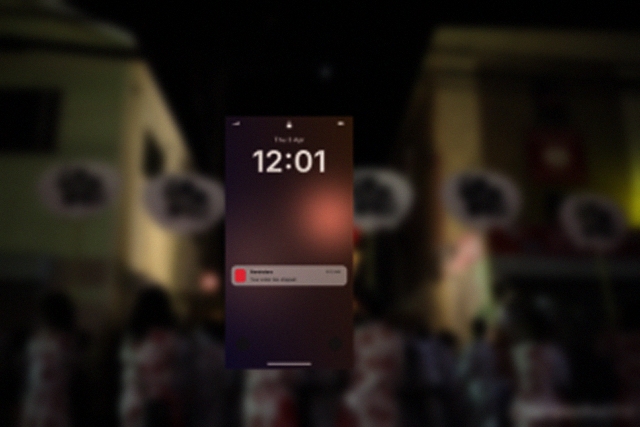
12:01
